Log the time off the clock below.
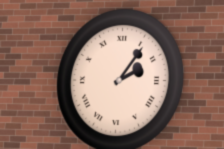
2:06
